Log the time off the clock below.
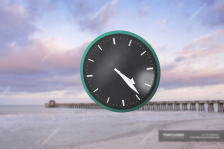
4:24
